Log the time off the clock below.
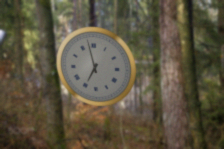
6:58
